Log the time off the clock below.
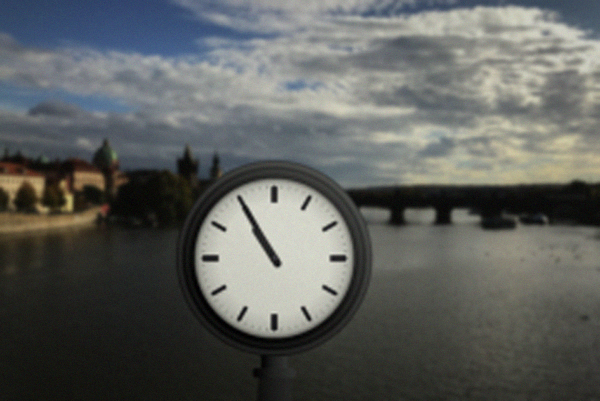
10:55
